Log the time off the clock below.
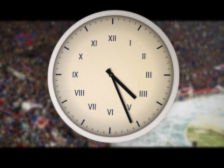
4:26
